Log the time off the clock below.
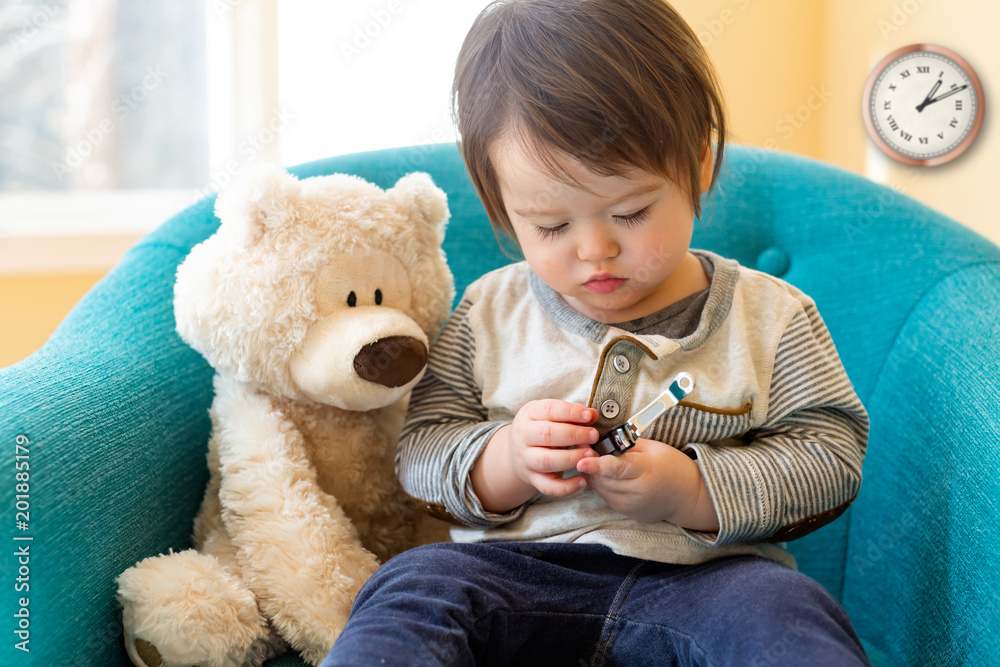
1:11
